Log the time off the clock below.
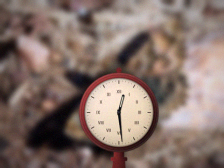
12:29
